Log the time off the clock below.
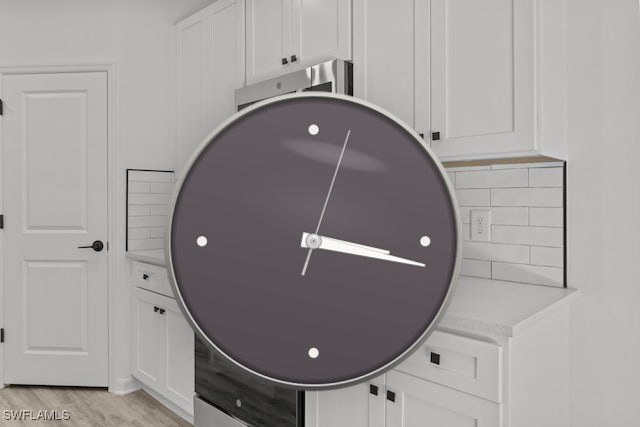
3:17:03
